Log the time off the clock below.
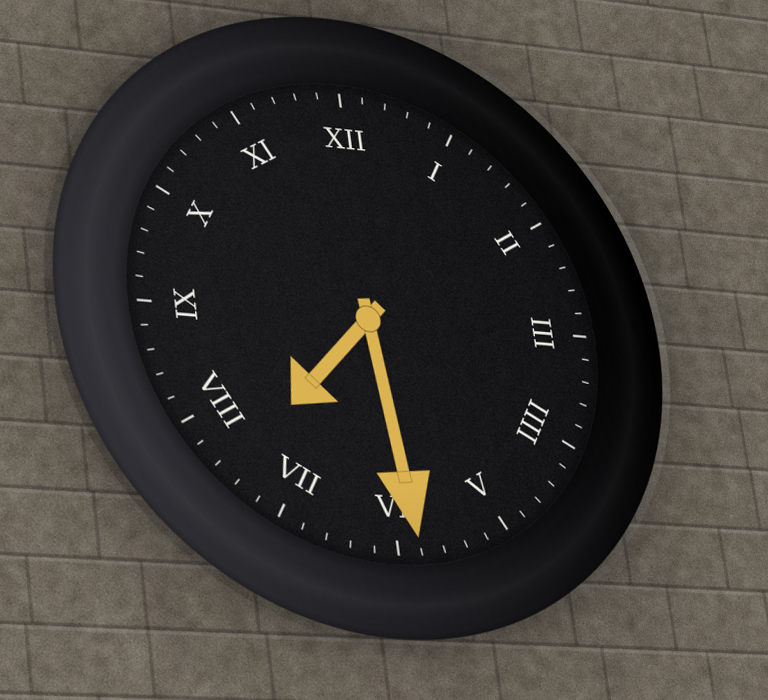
7:29
